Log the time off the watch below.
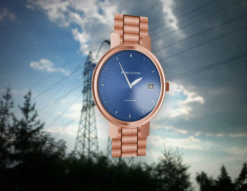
1:55
